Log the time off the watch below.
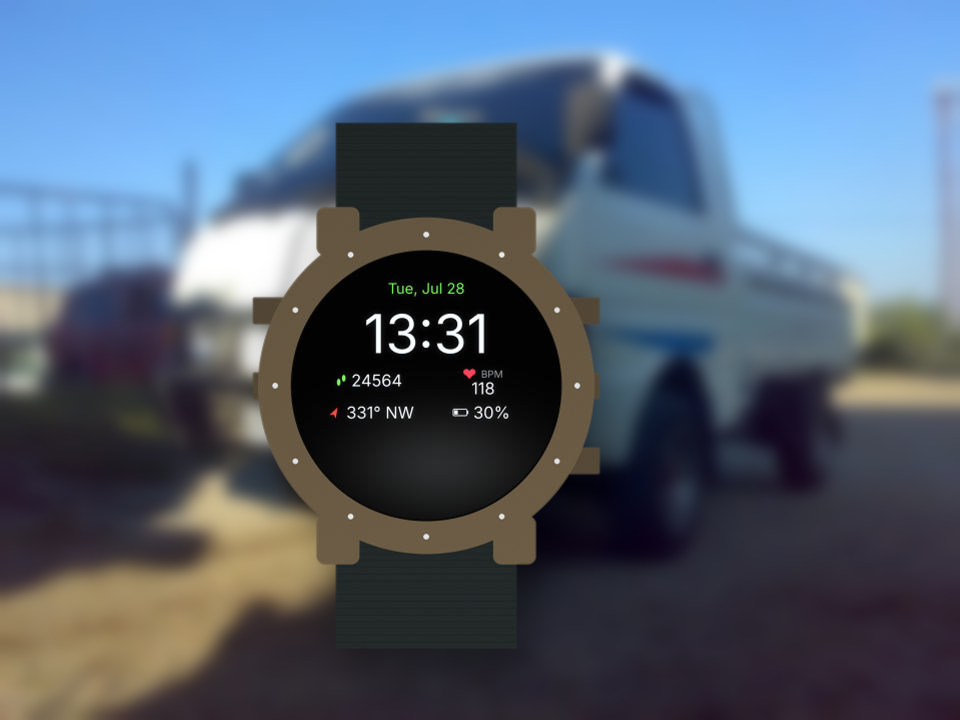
13:31
